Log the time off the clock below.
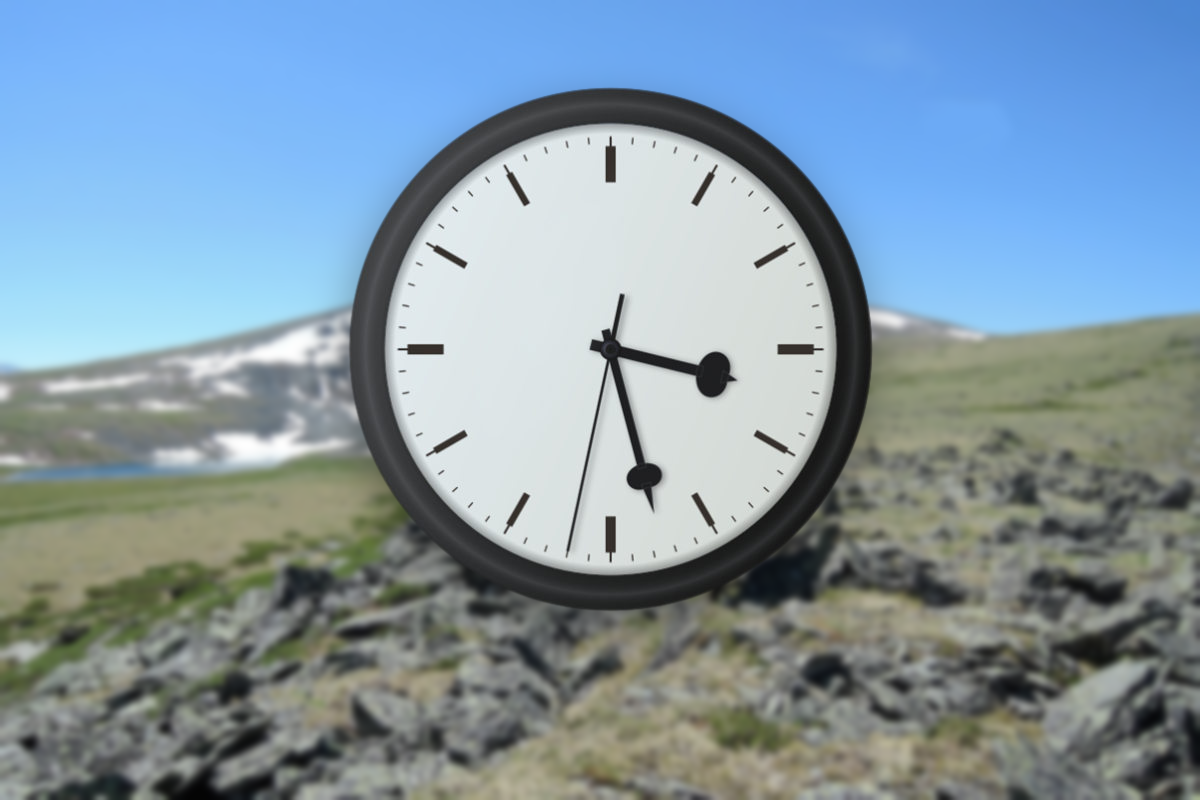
3:27:32
